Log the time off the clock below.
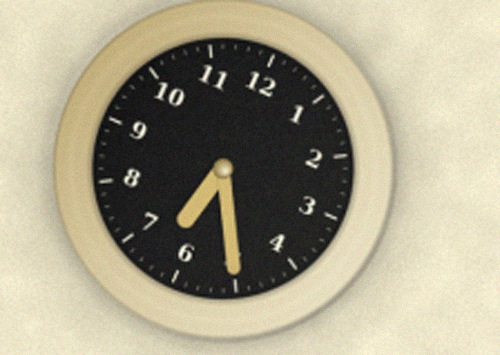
6:25
